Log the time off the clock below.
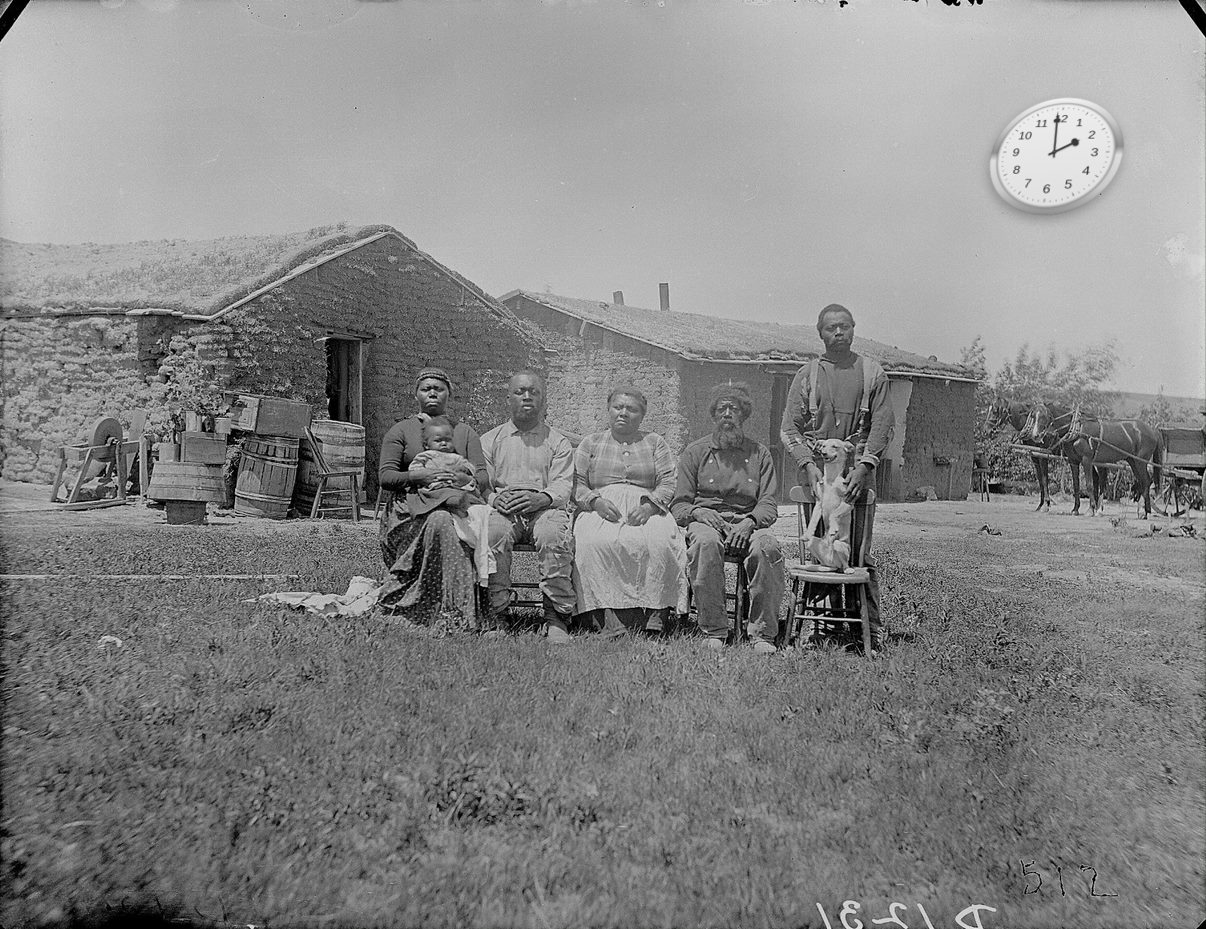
1:59
